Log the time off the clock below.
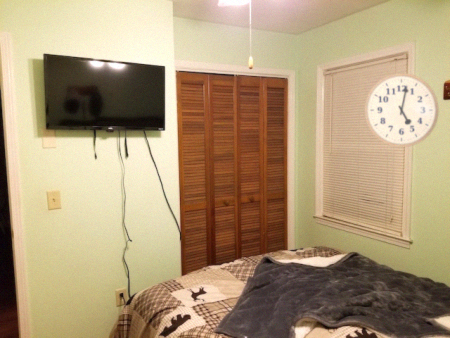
5:02
